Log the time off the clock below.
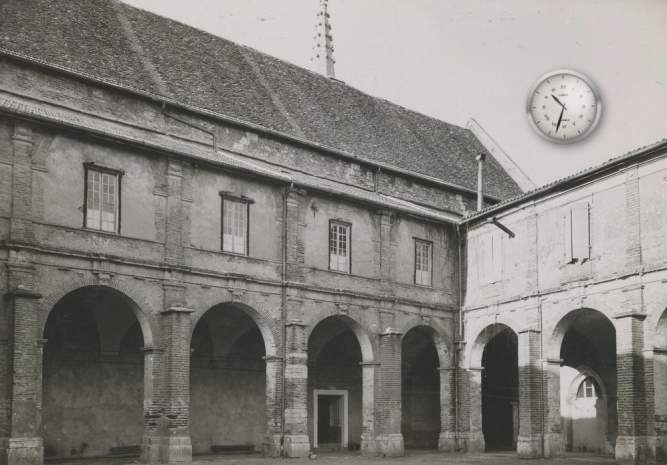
10:33
